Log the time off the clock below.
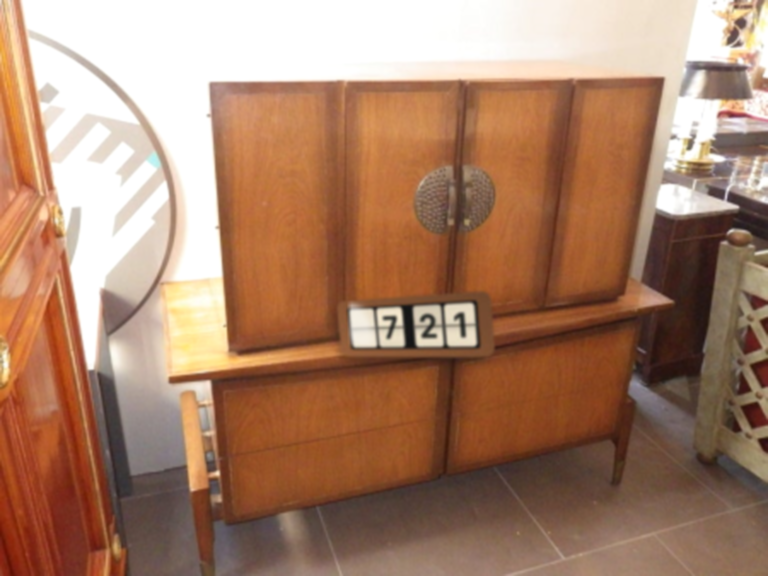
7:21
